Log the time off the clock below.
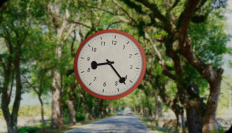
8:22
